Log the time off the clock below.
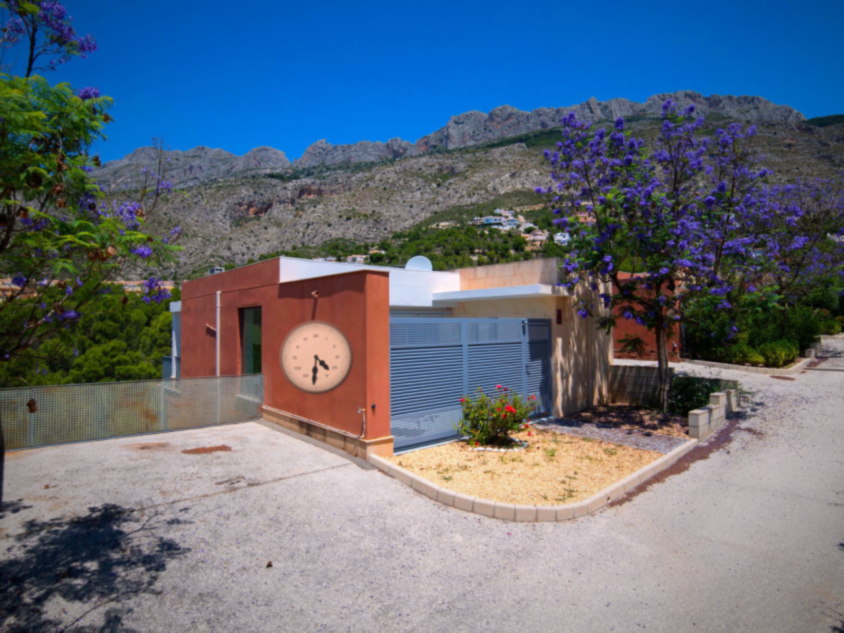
4:31
